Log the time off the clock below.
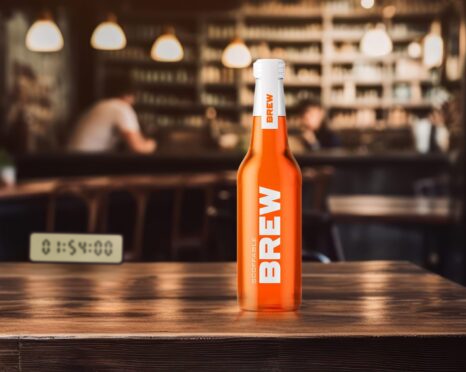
1:54:00
